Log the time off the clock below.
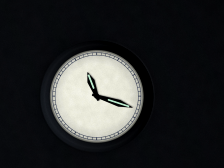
11:18
